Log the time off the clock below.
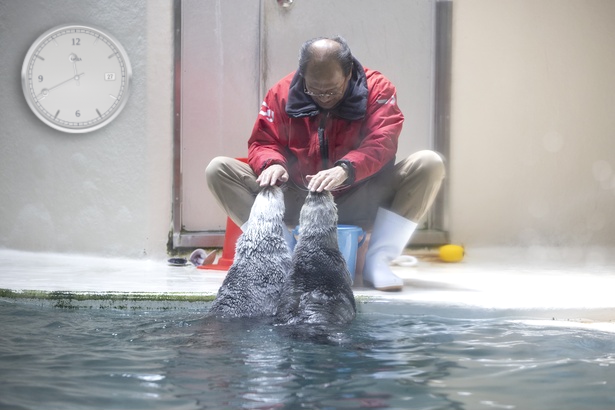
11:41
